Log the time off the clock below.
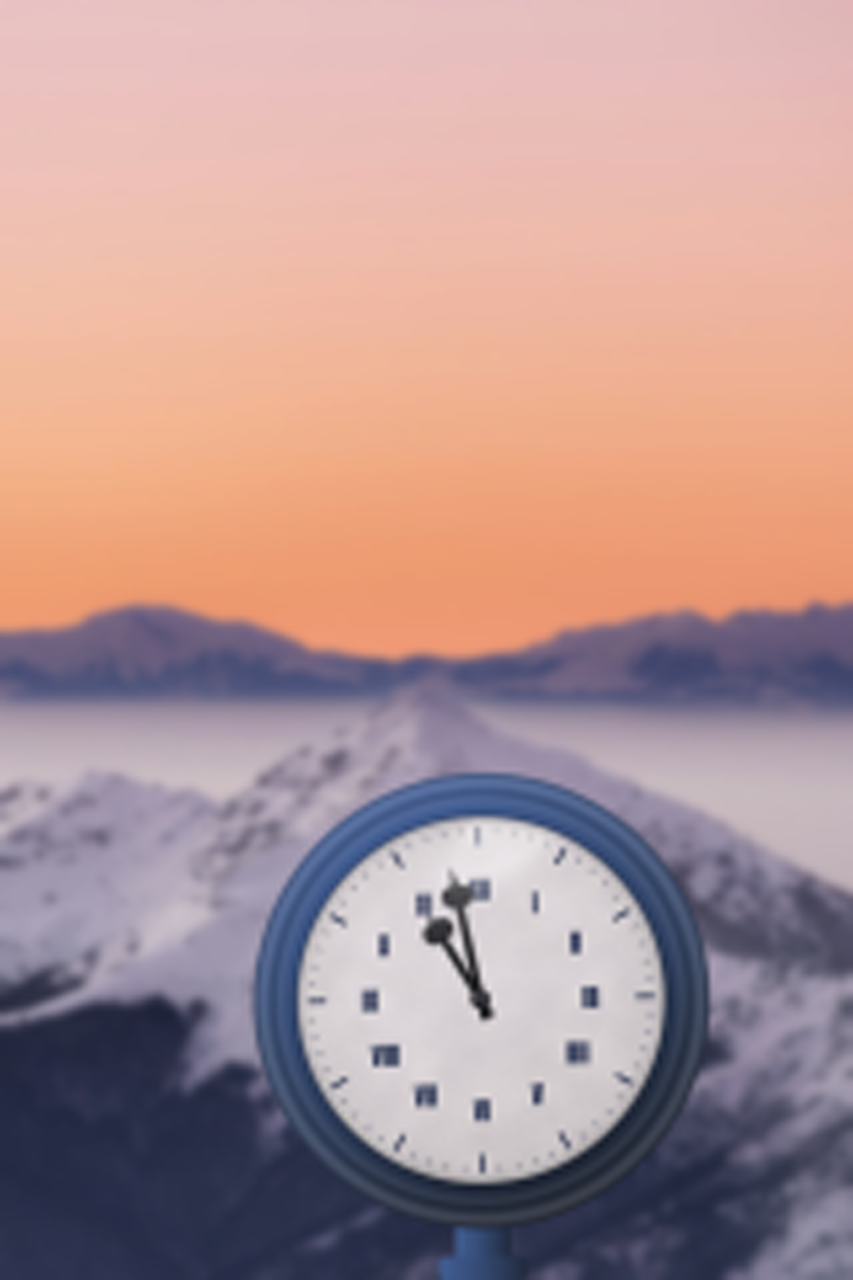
10:58
